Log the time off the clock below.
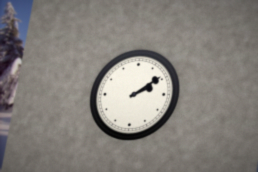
2:09
